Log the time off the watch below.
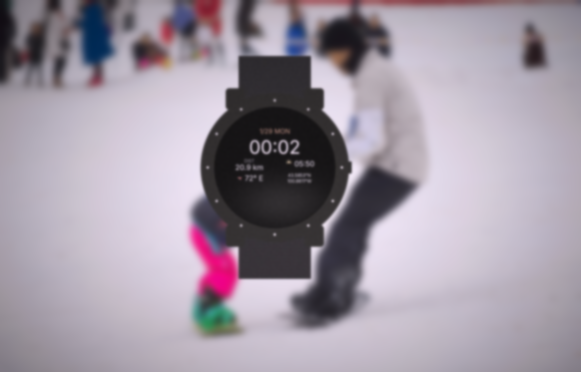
0:02
